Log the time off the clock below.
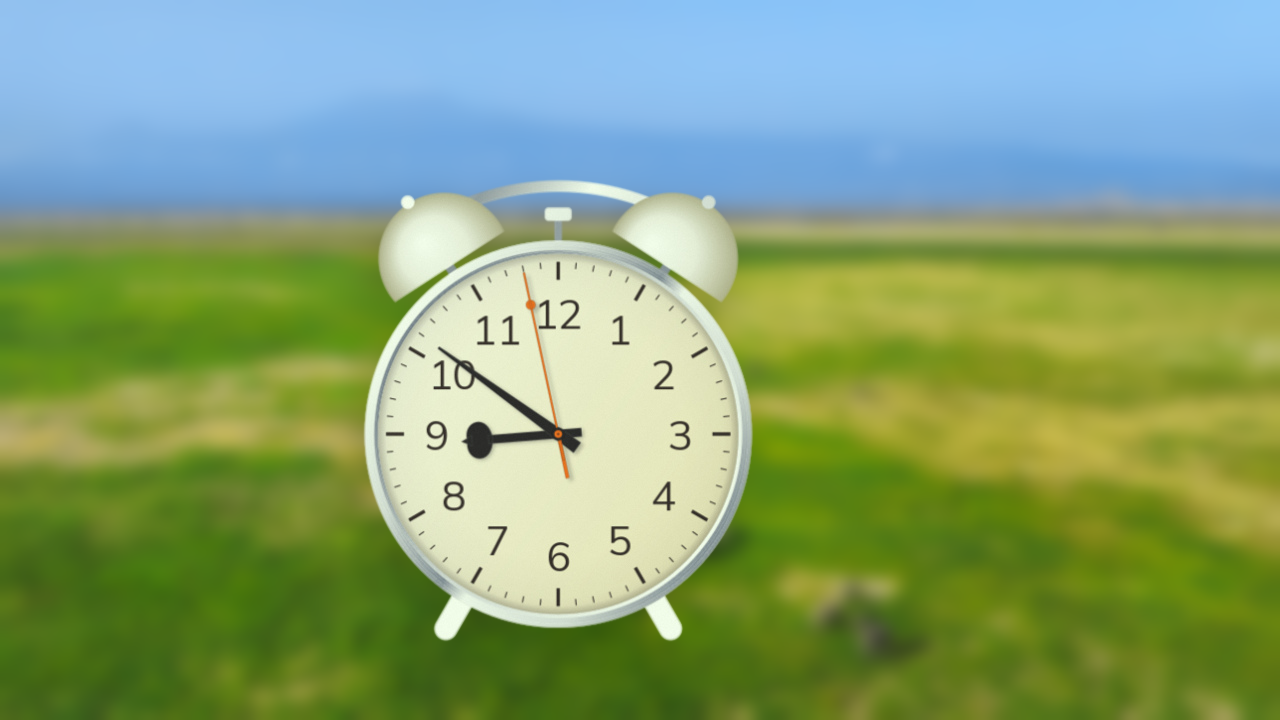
8:50:58
